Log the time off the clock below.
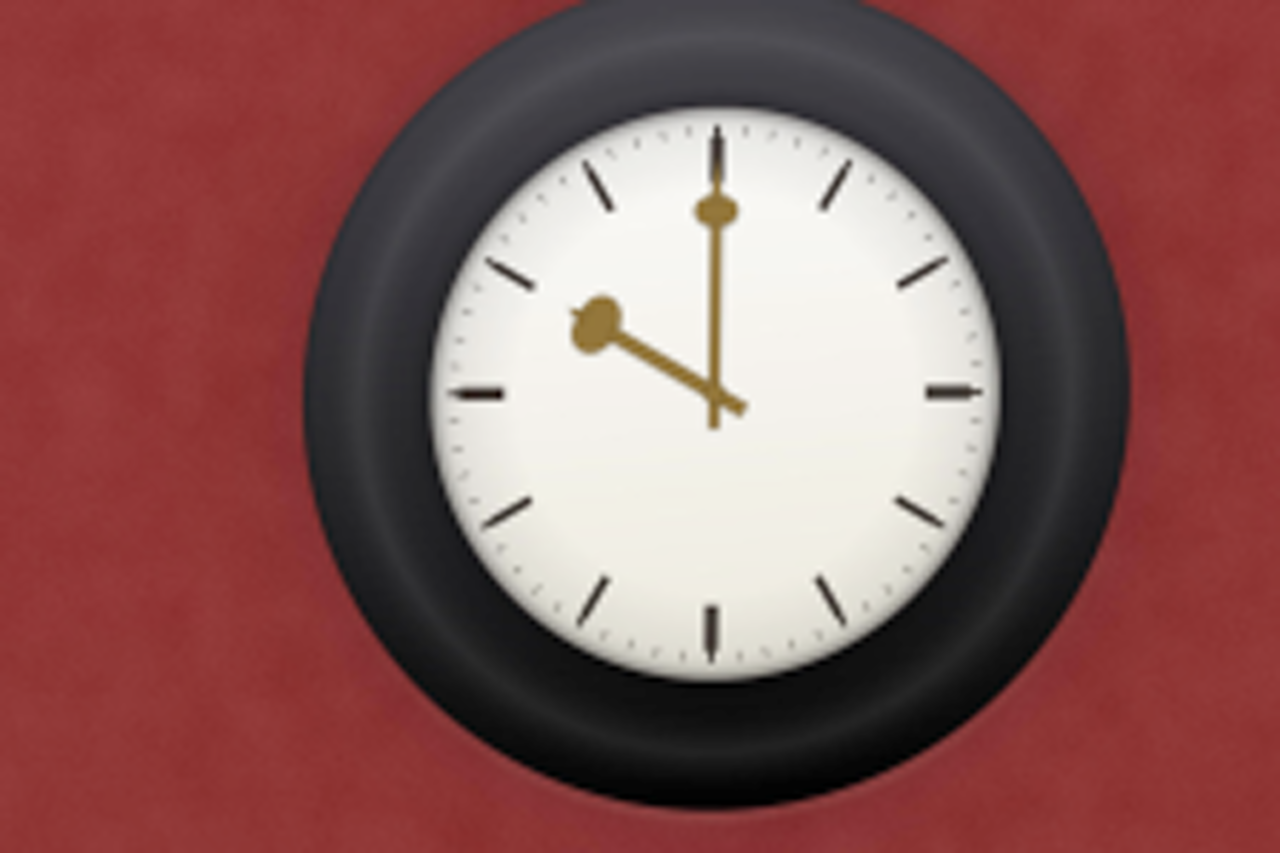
10:00
